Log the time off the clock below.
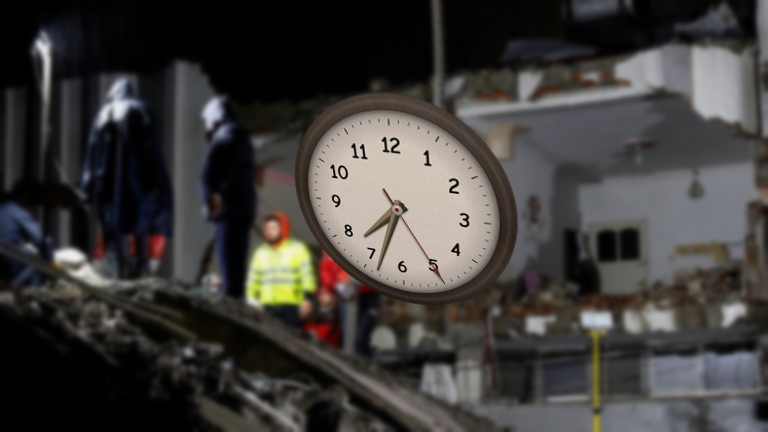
7:33:25
